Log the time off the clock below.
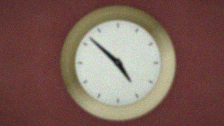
4:52
